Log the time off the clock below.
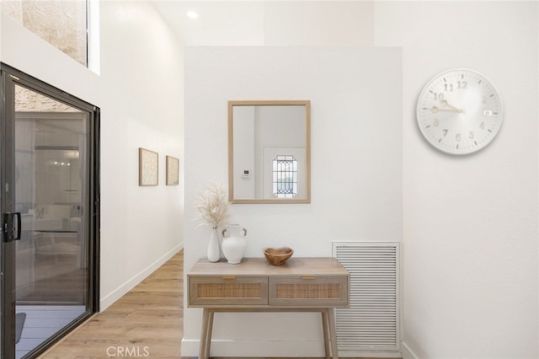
9:45
